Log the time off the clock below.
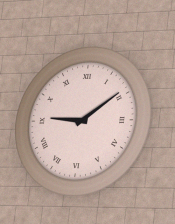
9:09
